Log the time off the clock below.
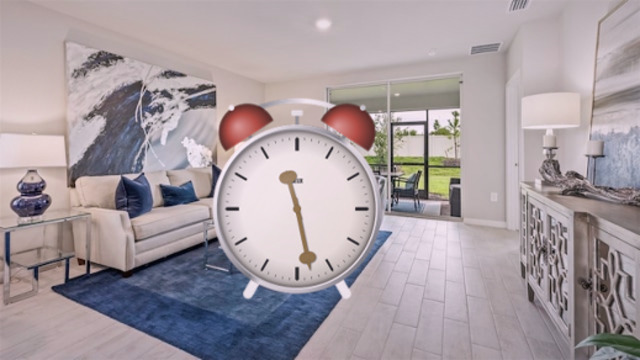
11:28
